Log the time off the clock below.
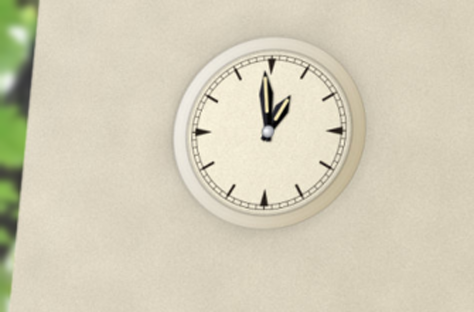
12:59
